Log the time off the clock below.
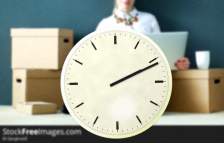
2:11
